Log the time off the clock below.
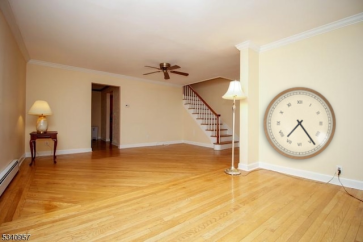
7:24
